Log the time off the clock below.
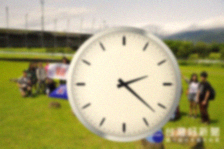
2:22
